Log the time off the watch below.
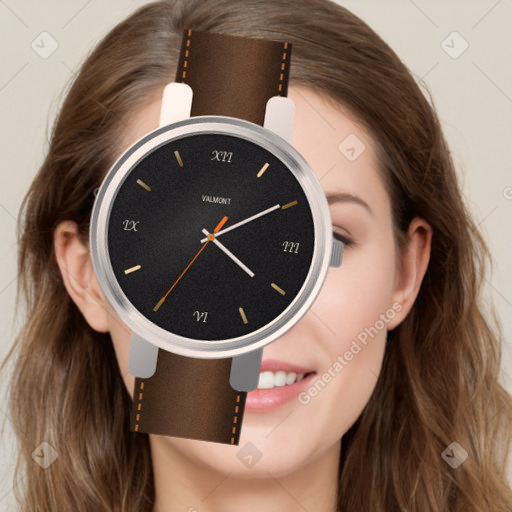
4:09:35
